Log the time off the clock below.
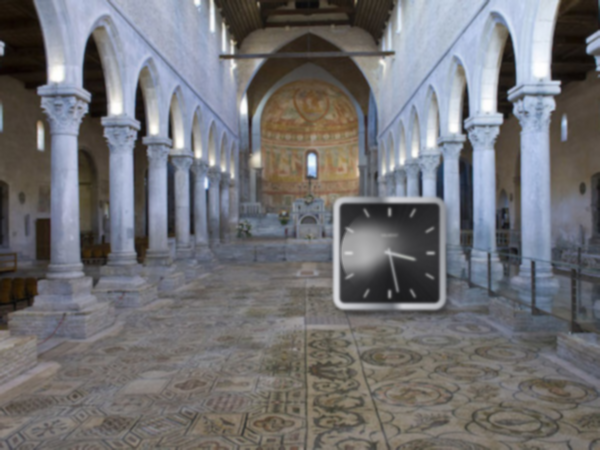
3:28
